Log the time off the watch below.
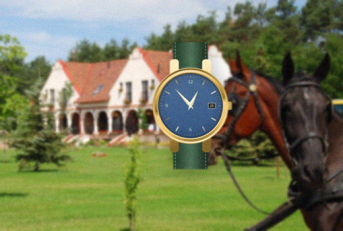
12:53
